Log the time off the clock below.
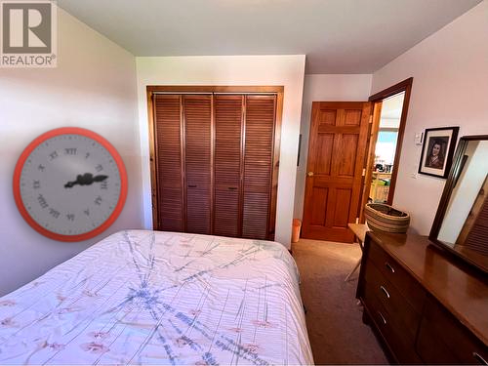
2:13
